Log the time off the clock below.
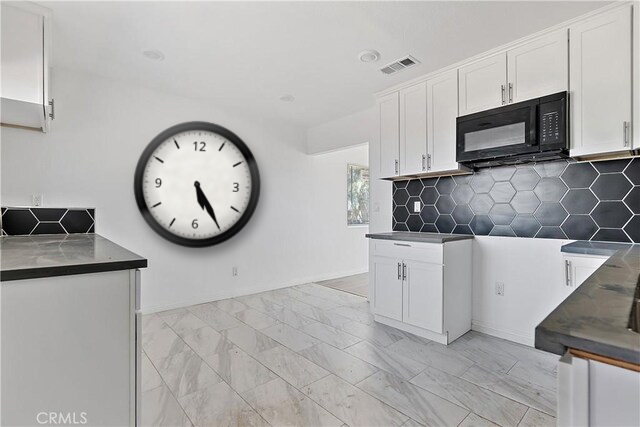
5:25
